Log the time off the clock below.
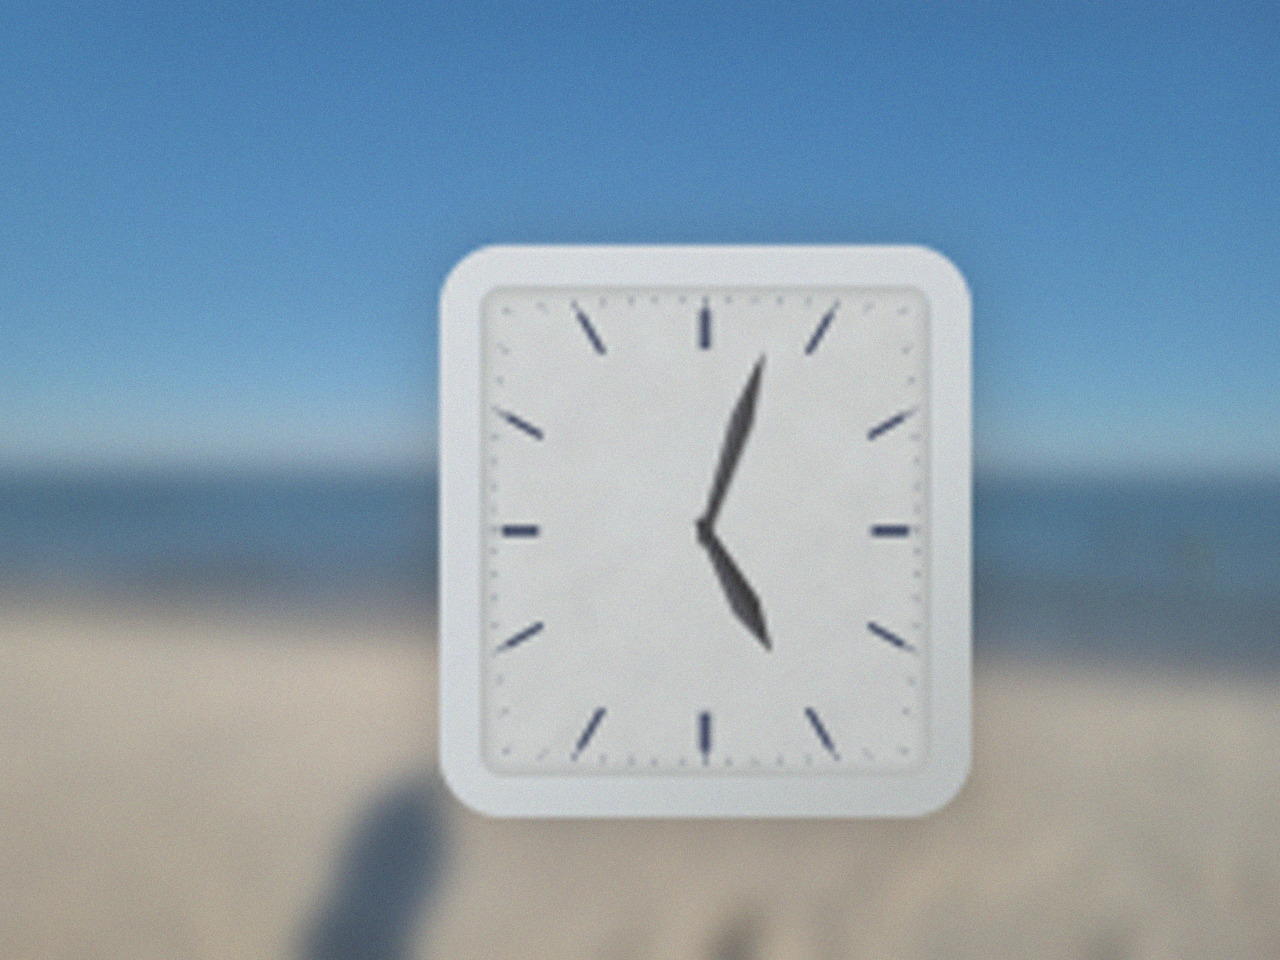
5:03
